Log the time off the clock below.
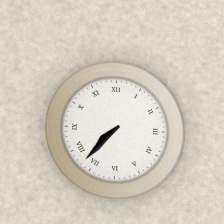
7:37
